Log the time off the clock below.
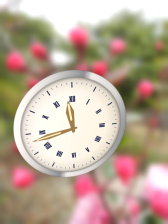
11:43
